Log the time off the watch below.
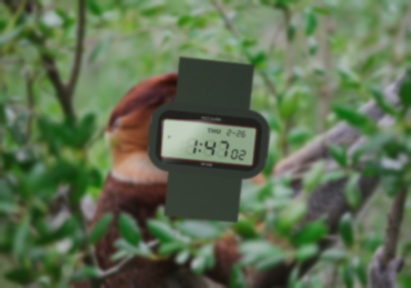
1:47:02
